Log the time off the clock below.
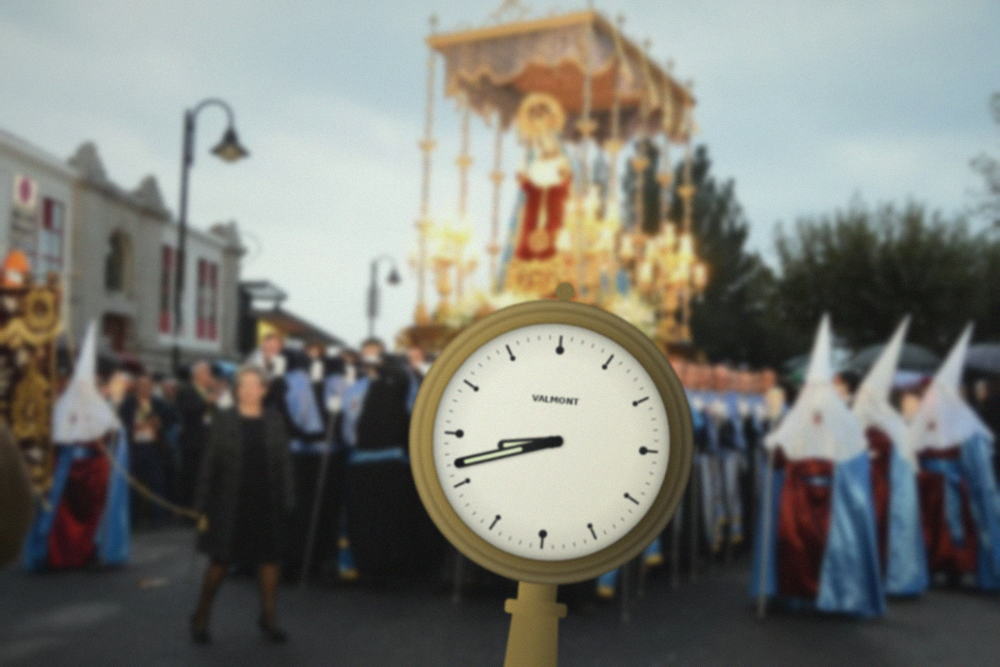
8:42
